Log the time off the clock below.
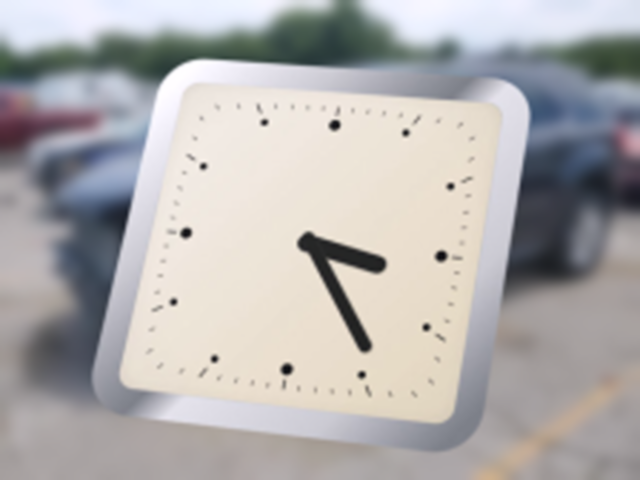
3:24
